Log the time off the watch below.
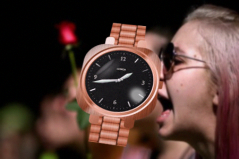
1:43
